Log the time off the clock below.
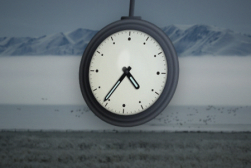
4:36
